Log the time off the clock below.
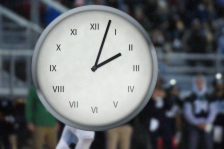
2:03
